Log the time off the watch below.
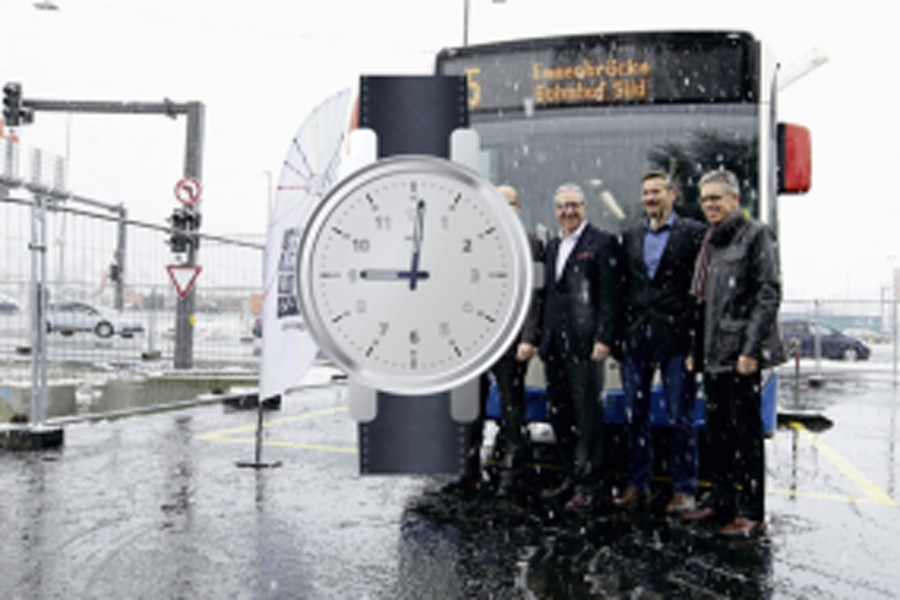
9:01
